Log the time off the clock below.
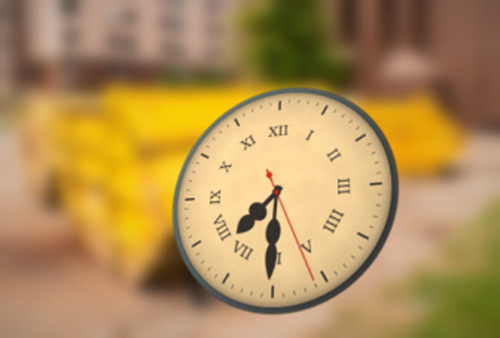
7:30:26
